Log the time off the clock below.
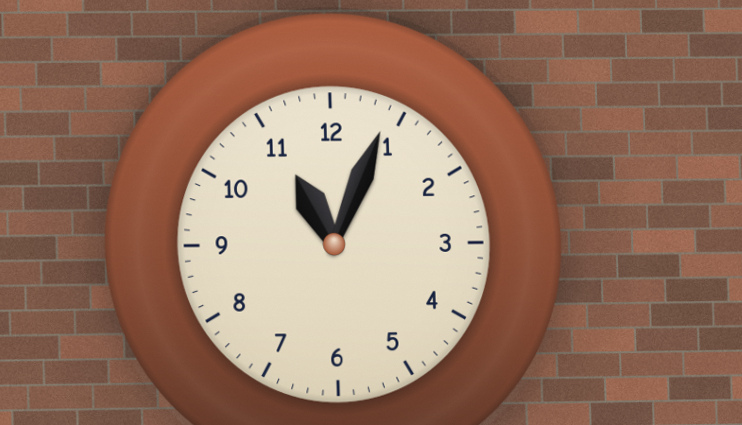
11:04
